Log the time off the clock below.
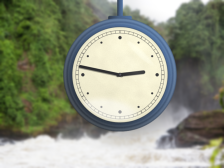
2:47
